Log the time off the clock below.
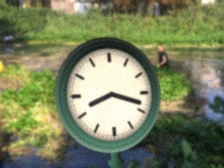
8:18
